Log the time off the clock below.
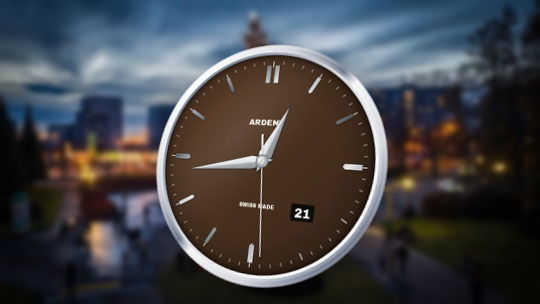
12:43:29
